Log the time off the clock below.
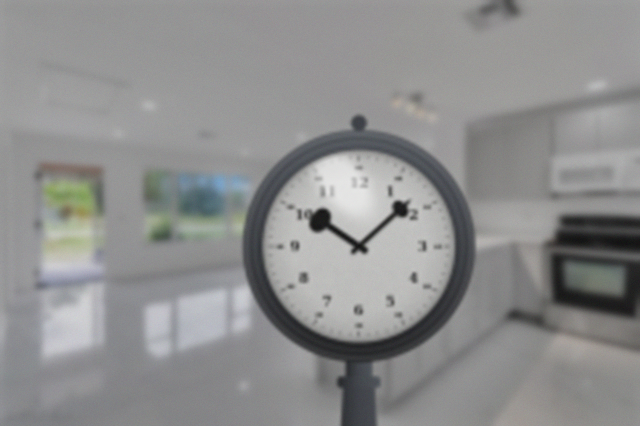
10:08
